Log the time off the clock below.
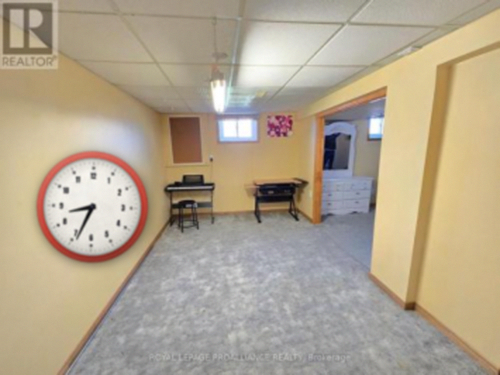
8:34
